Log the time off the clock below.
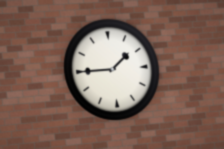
1:45
